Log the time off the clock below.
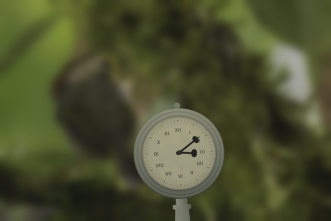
3:09
